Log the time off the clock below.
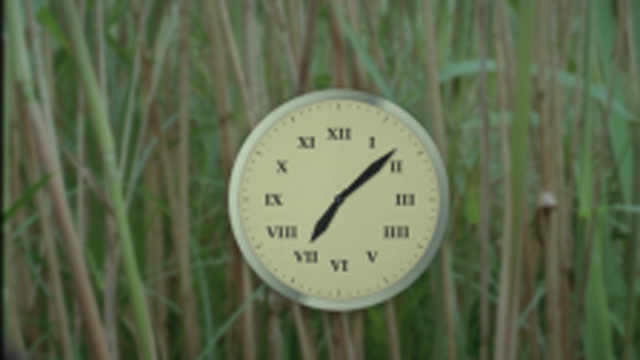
7:08
